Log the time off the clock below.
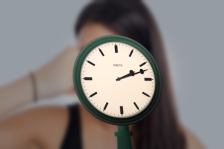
2:12
